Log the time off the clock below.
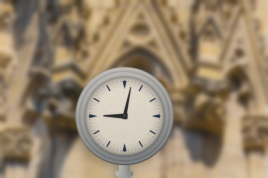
9:02
